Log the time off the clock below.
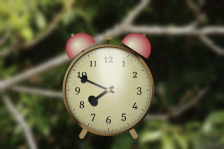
7:49
